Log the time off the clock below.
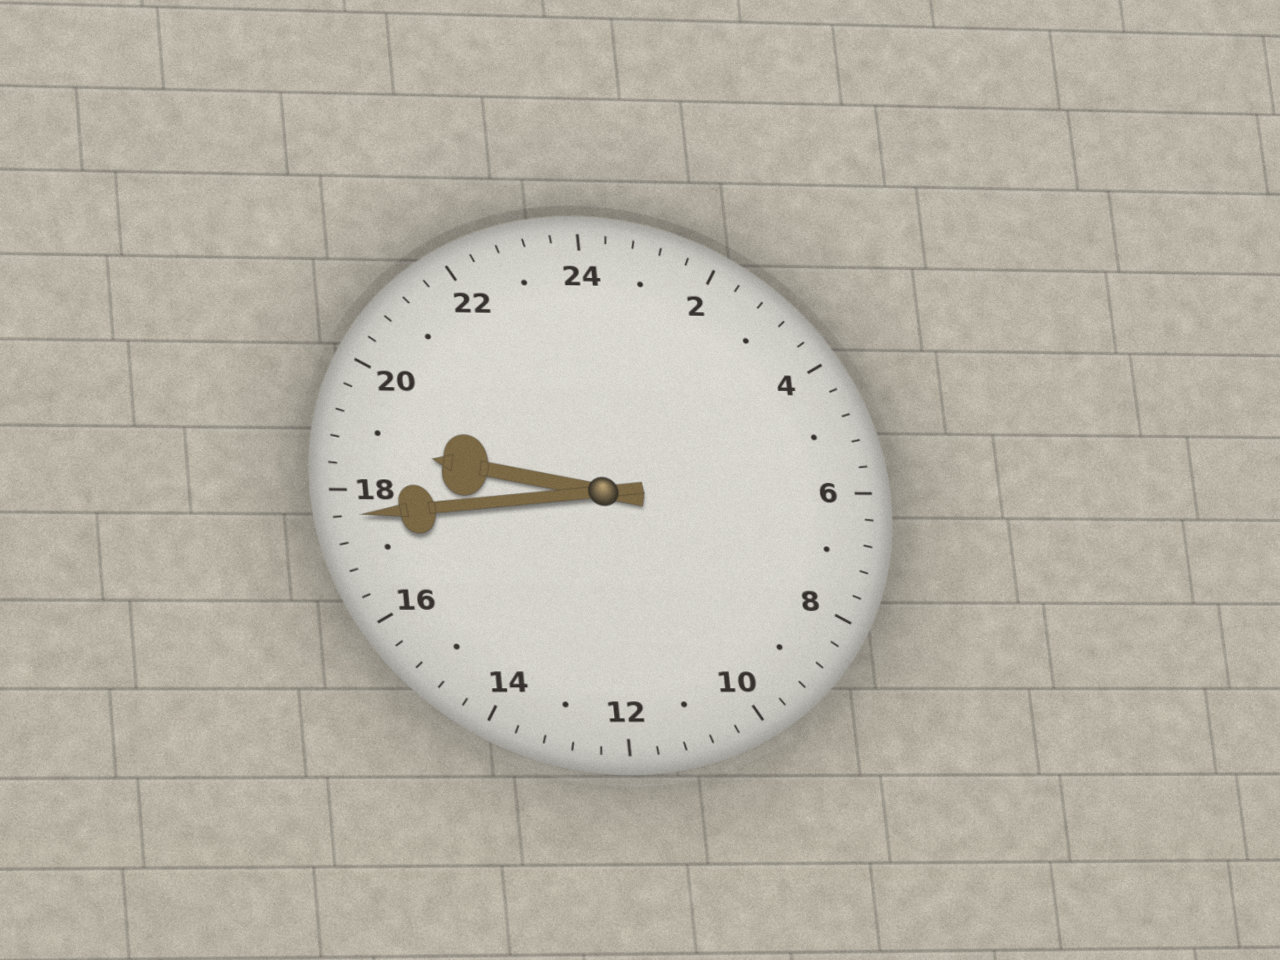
18:44
